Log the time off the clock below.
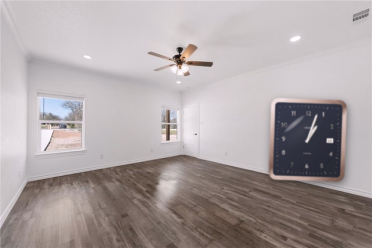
1:03
